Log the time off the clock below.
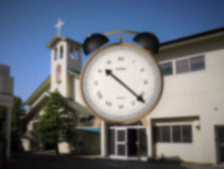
10:22
